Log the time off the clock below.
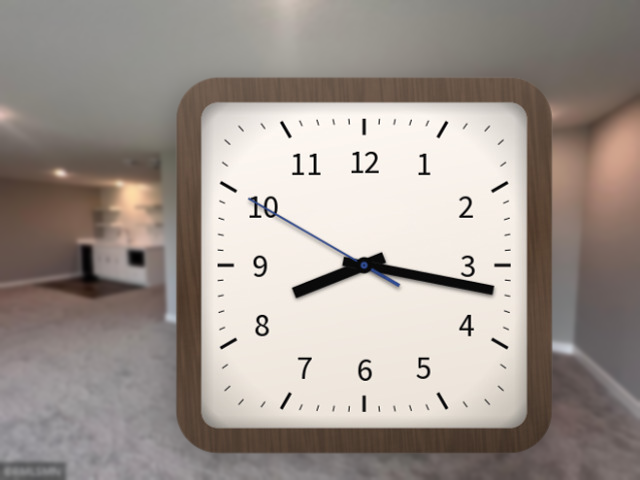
8:16:50
